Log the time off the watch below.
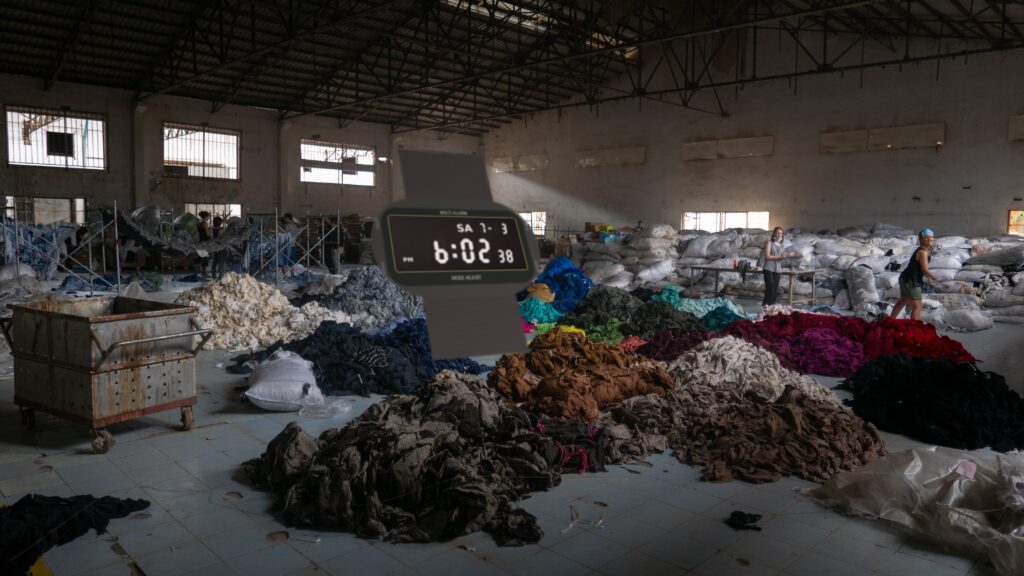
6:02:38
